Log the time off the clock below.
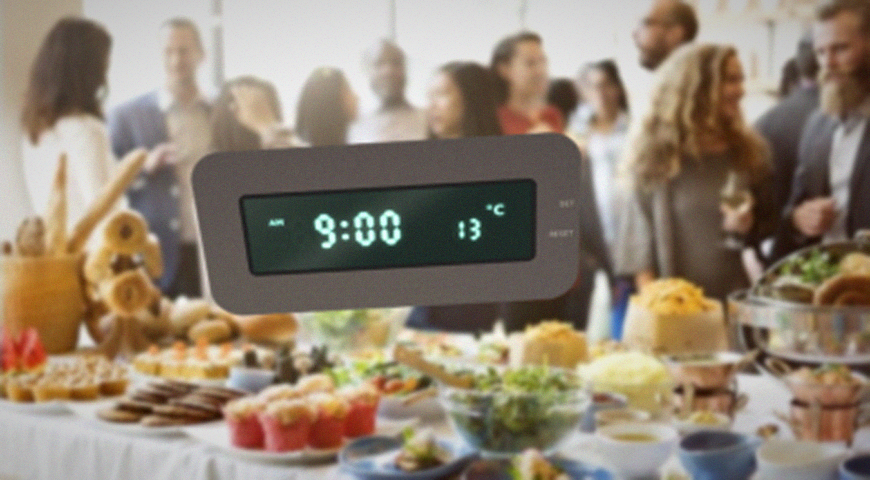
9:00
